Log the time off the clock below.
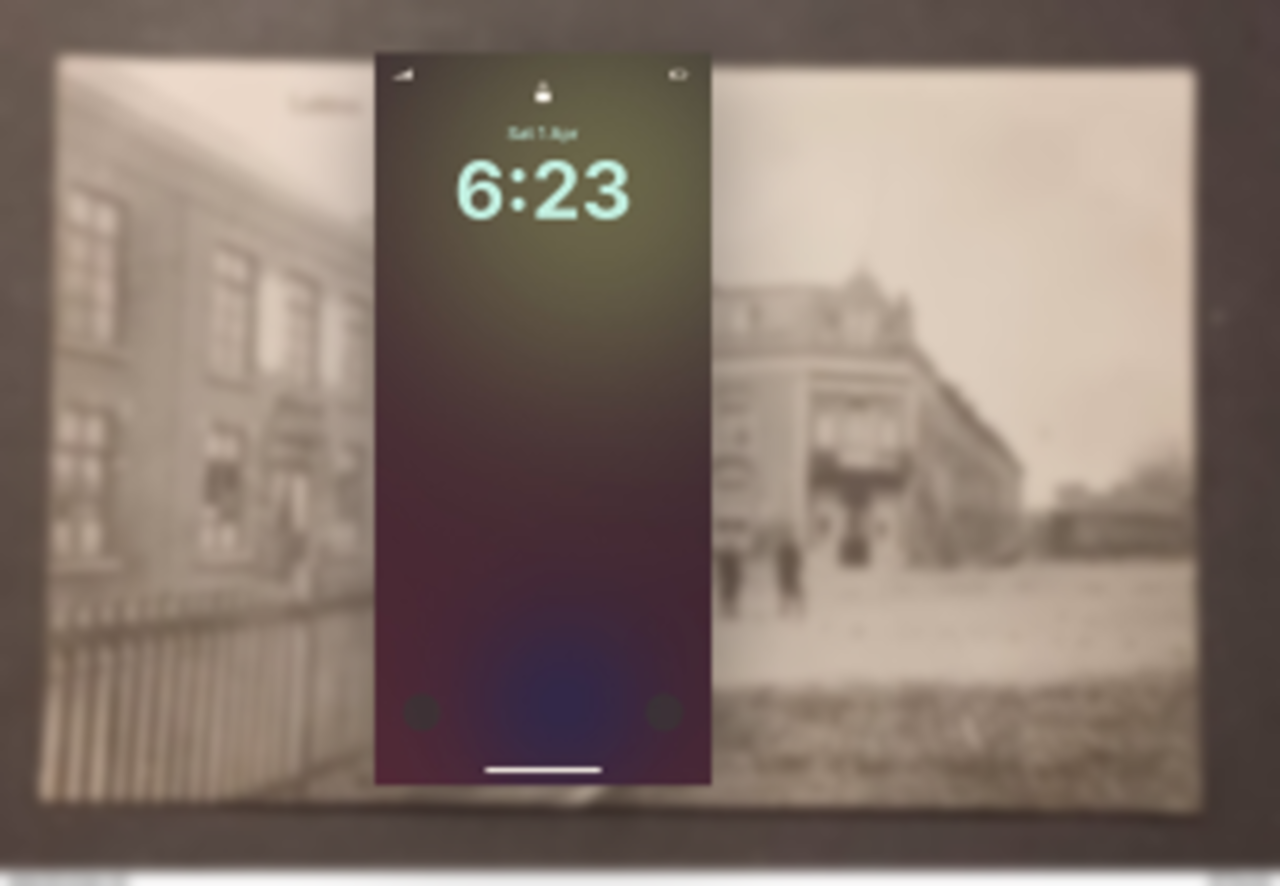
6:23
